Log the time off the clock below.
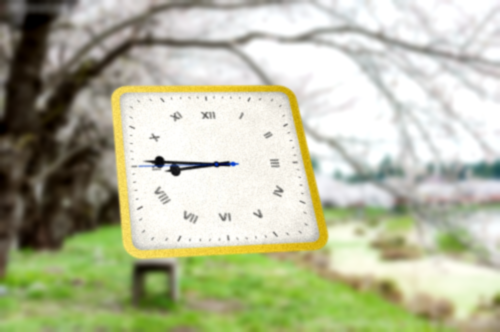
8:45:45
